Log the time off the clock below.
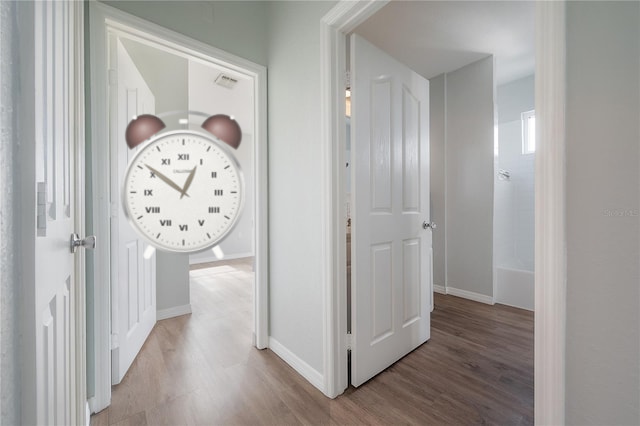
12:51
